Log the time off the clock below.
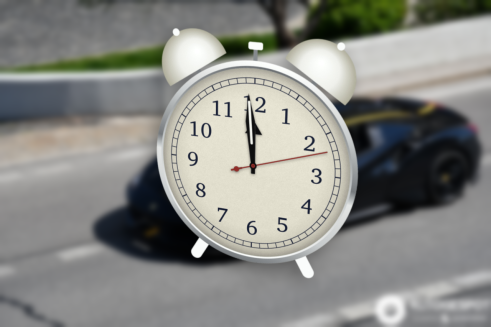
11:59:12
